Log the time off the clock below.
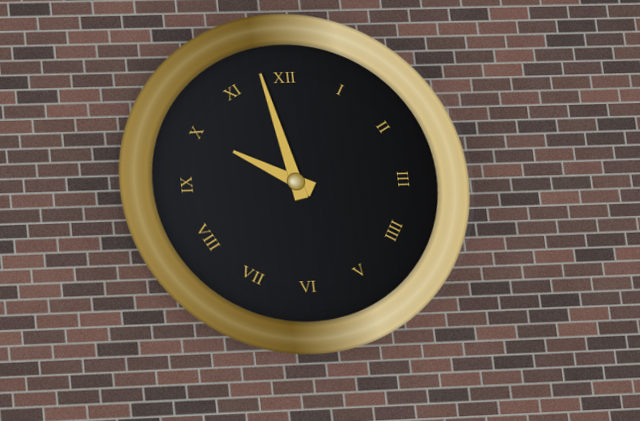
9:58
